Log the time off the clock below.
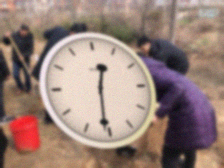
12:31
